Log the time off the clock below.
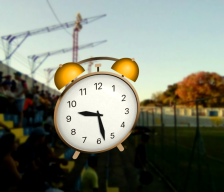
9:28
